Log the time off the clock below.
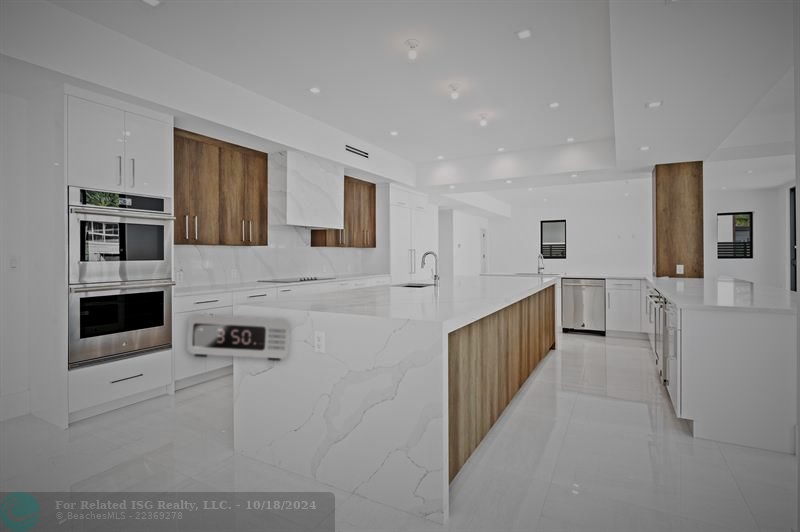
3:50
